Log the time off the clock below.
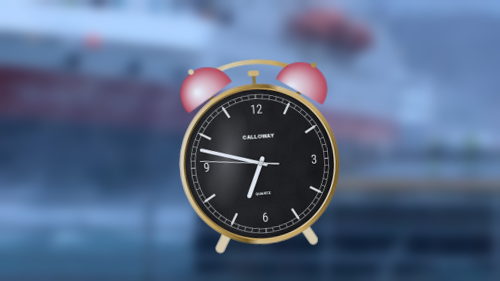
6:47:46
